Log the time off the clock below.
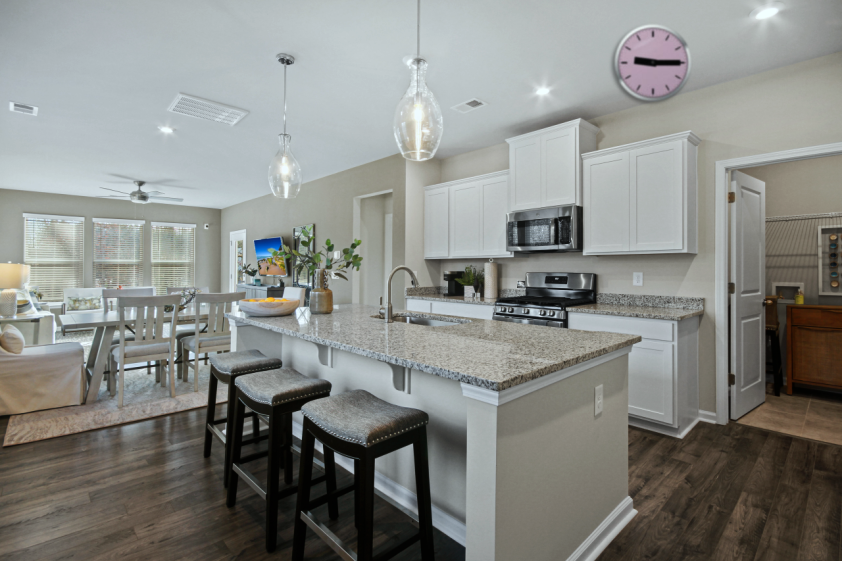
9:15
